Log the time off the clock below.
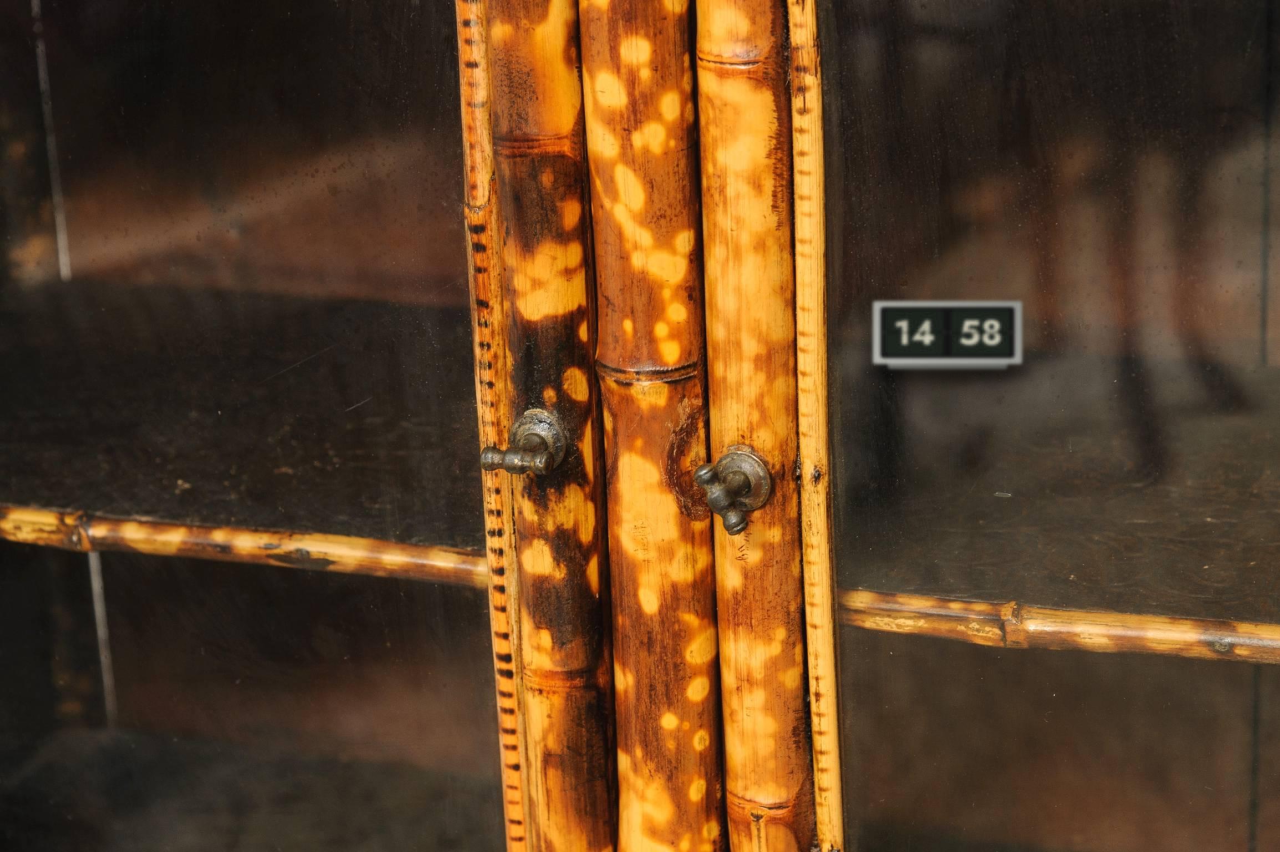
14:58
